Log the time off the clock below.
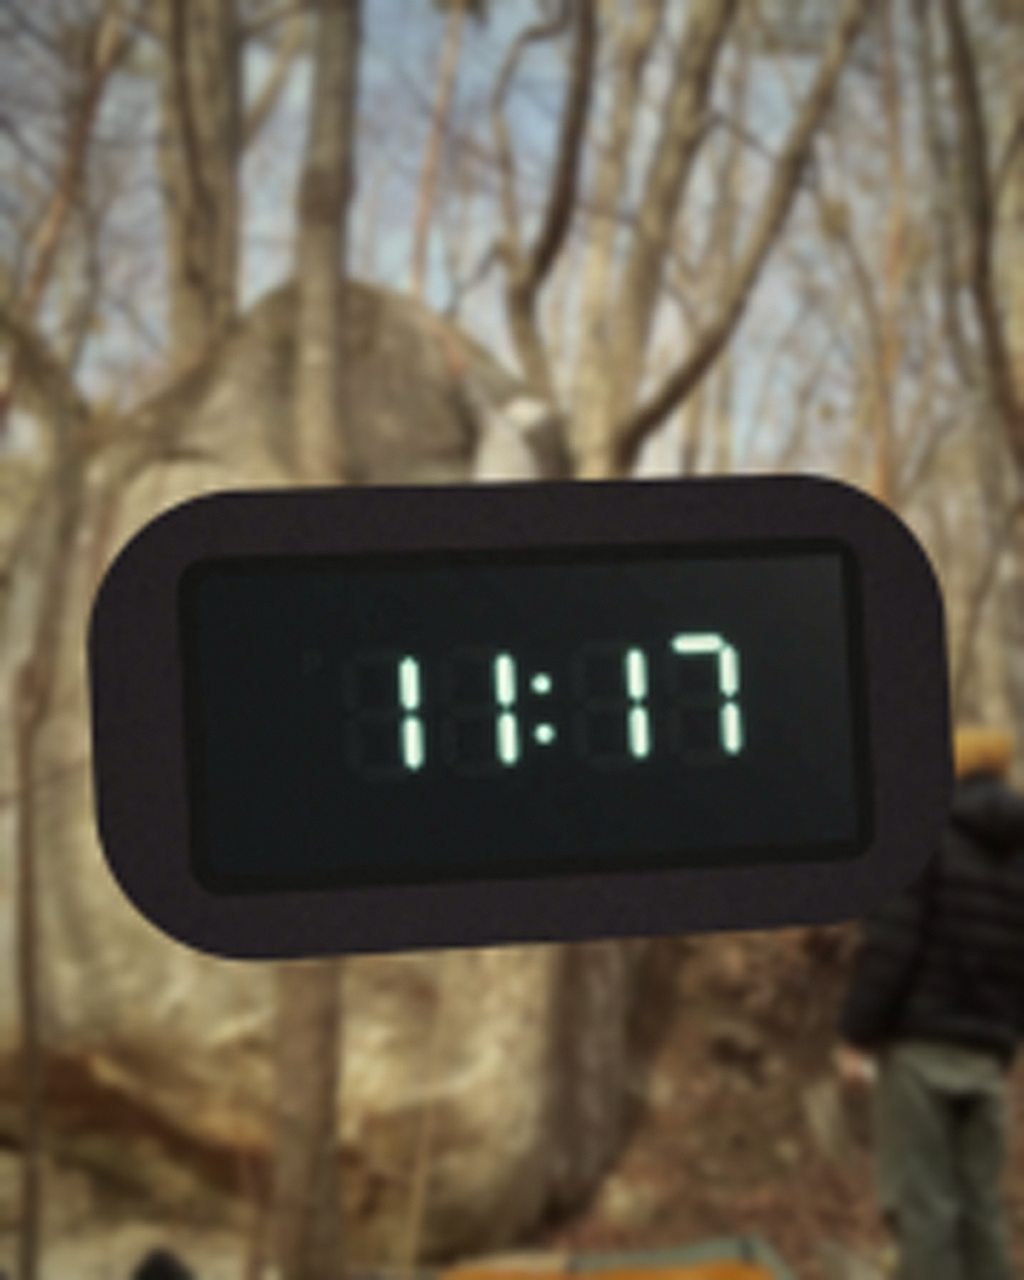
11:17
